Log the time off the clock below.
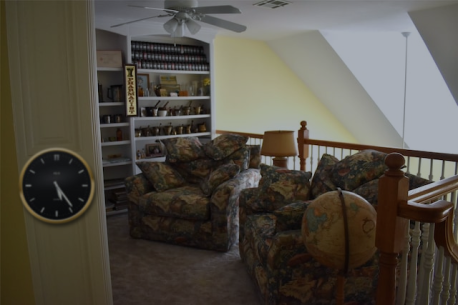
5:24
